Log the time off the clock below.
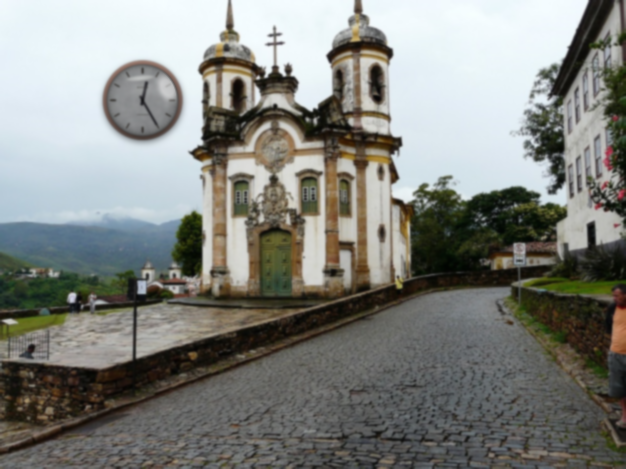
12:25
